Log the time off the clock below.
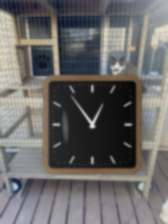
12:54
